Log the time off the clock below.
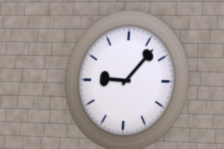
9:07
